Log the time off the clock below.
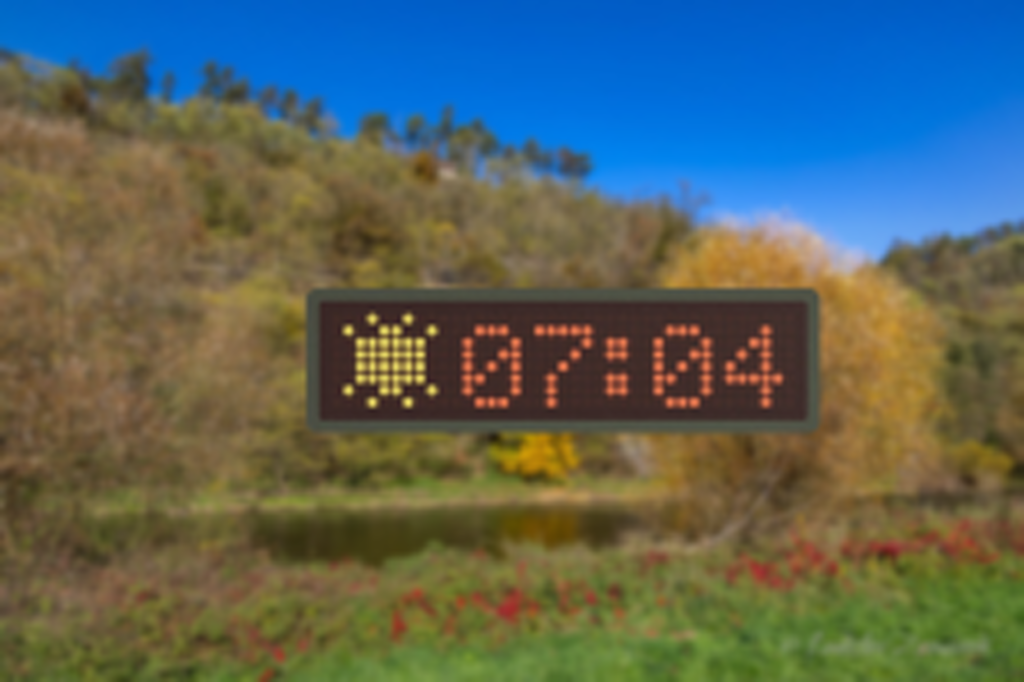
7:04
